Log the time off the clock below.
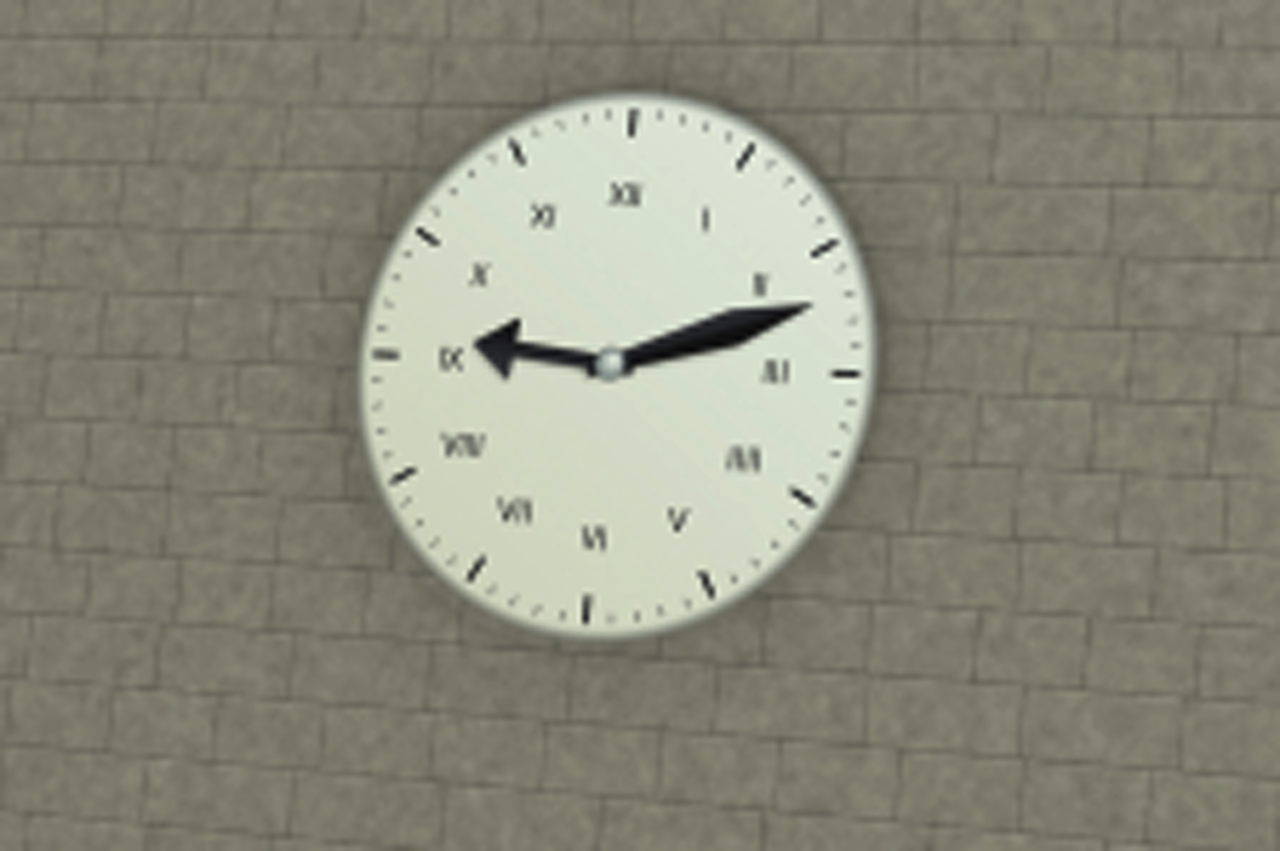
9:12
